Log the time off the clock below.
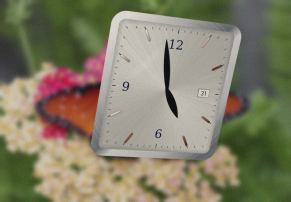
4:58
